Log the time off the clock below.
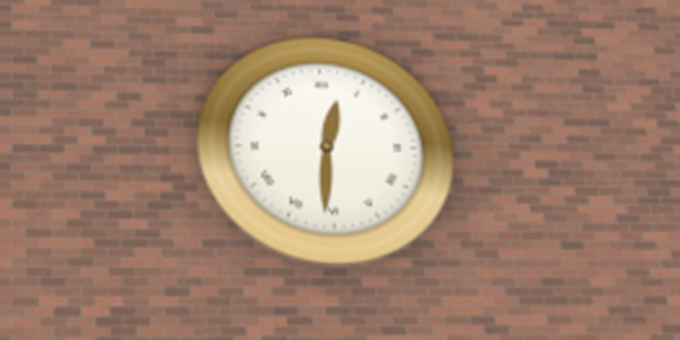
12:31
